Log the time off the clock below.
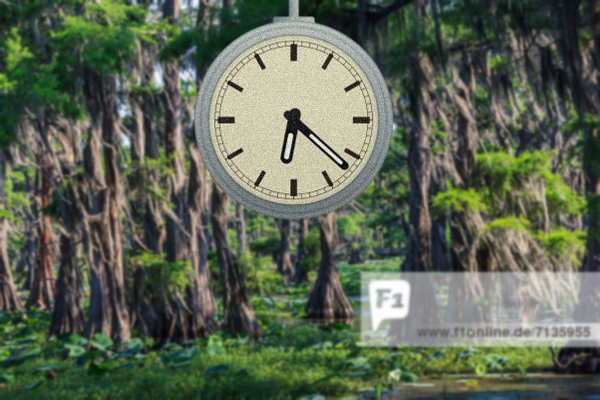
6:22
